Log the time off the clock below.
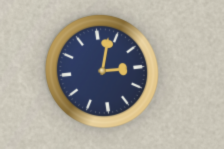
3:03
